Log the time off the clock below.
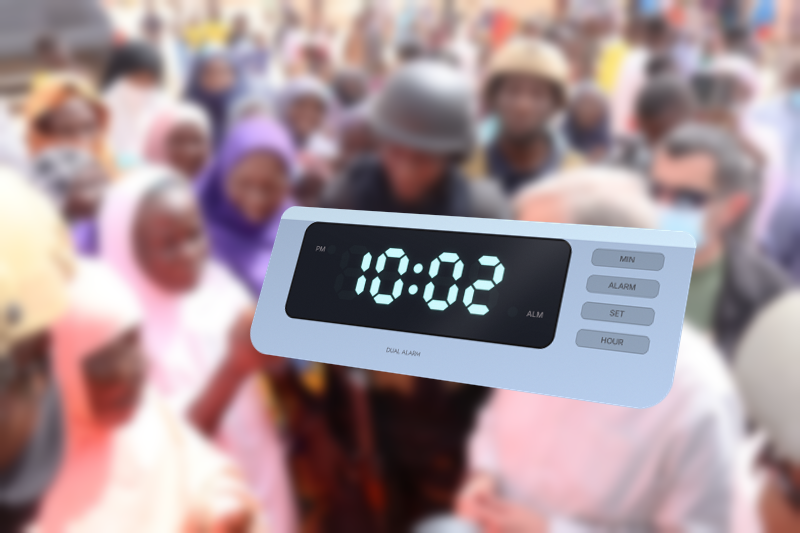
10:02
